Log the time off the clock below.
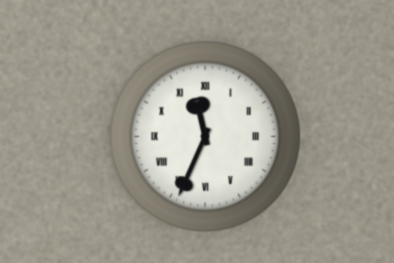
11:34
